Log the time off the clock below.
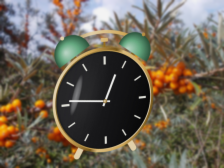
12:46
